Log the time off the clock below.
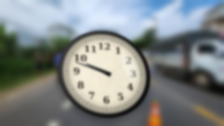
9:48
